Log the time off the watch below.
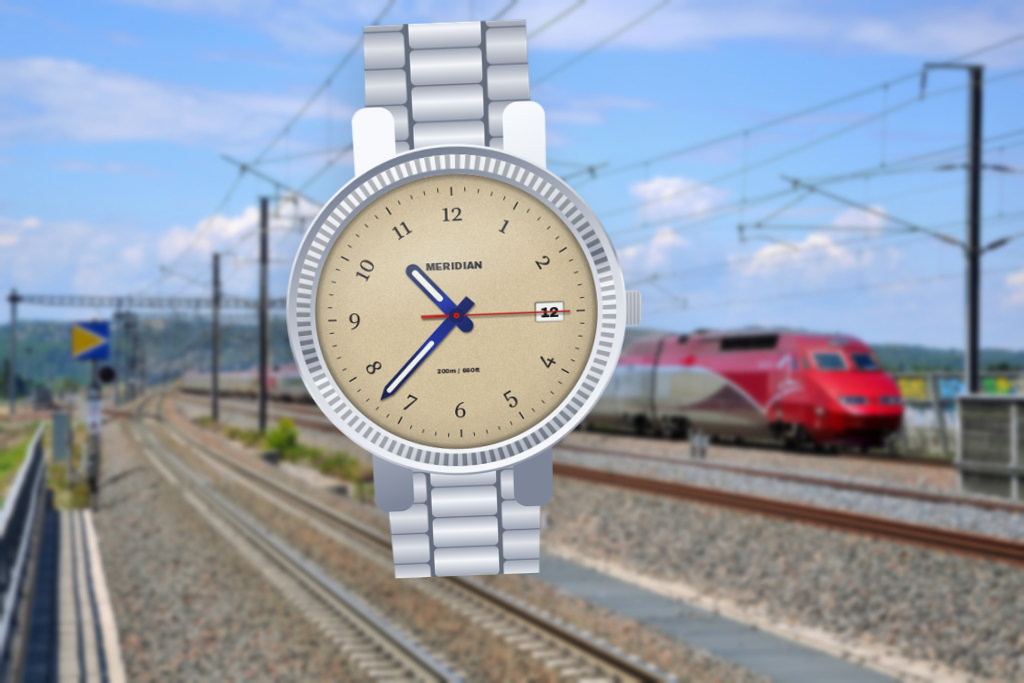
10:37:15
